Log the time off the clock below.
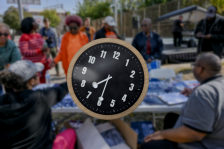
7:30
